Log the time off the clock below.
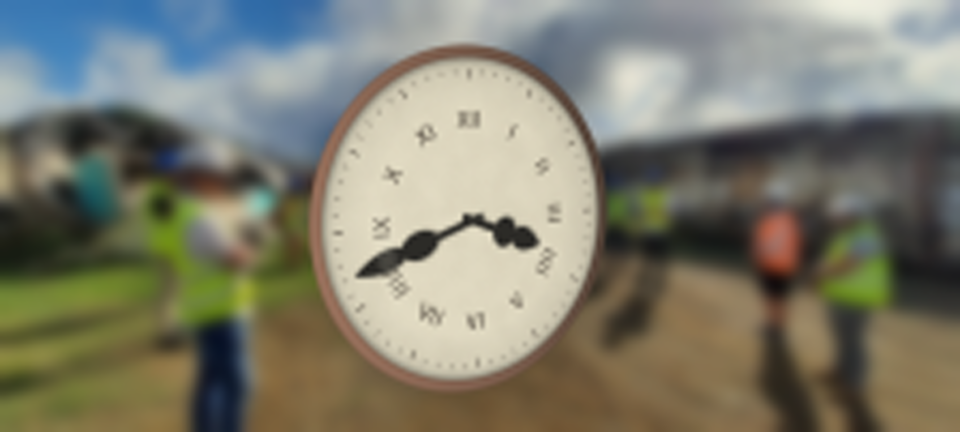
3:42
